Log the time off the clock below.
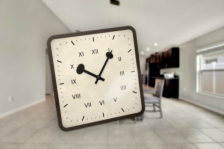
10:06
